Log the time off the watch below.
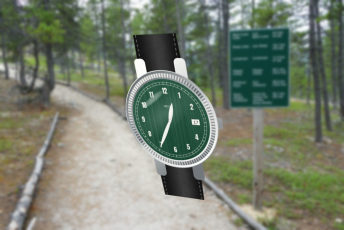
12:35
